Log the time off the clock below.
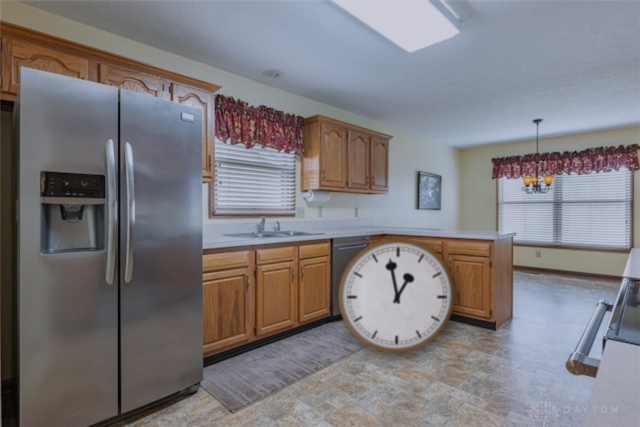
12:58
